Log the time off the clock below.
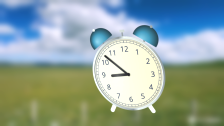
8:52
